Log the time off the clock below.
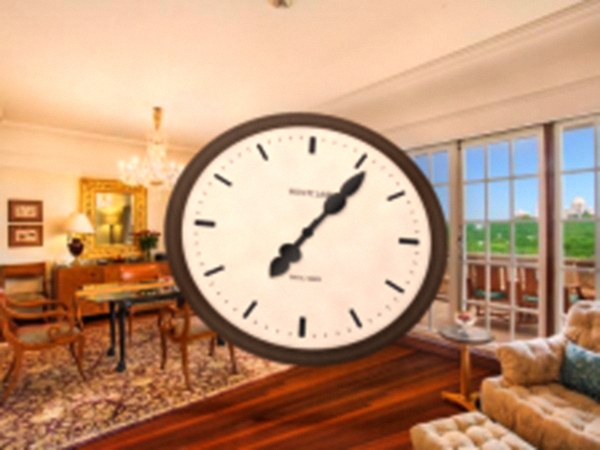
7:06
